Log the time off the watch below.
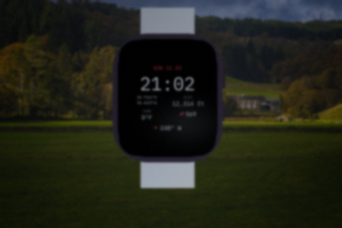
21:02
